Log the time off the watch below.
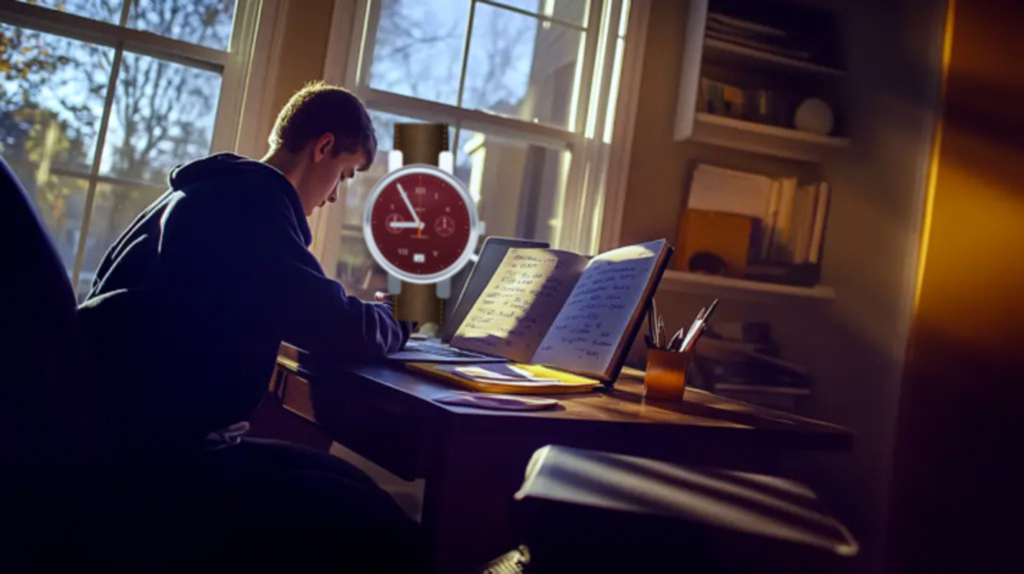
8:55
